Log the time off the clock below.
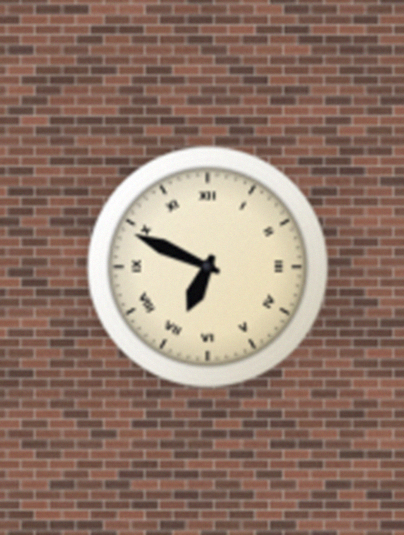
6:49
